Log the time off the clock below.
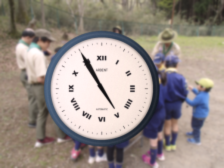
4:55
